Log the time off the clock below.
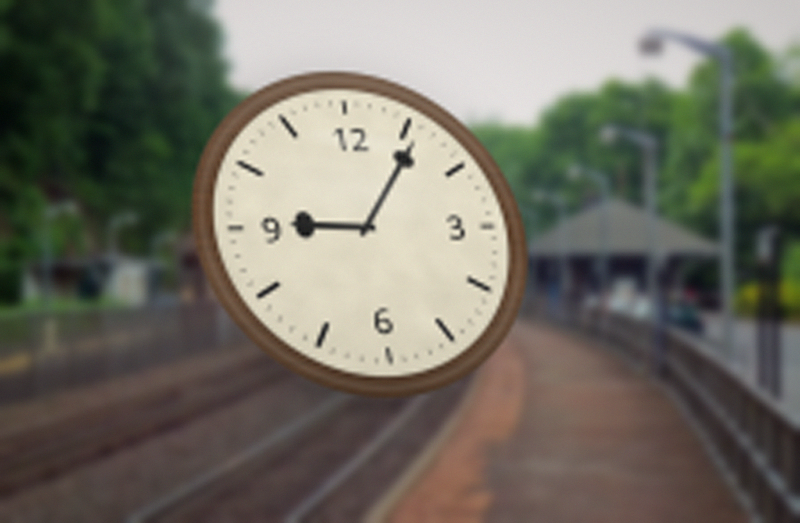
9:06
